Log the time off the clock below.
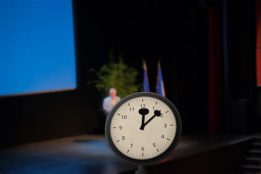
12:08
